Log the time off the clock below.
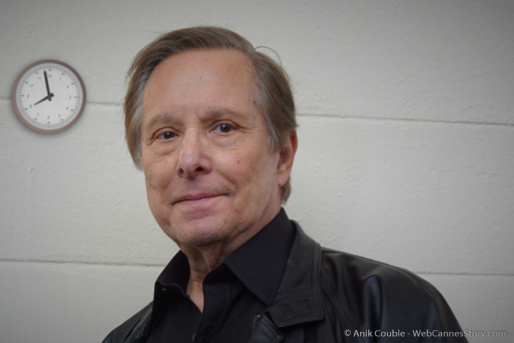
7:58
